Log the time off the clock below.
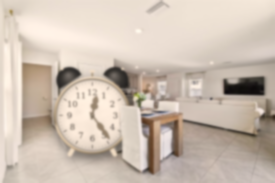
12:24
